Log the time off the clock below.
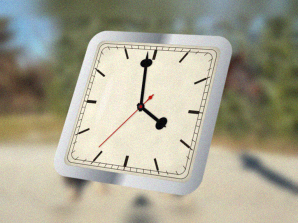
3:58:36
